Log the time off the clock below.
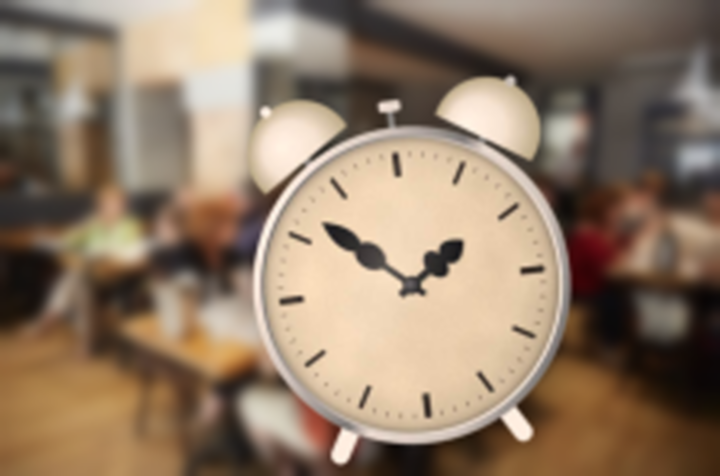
1:52
